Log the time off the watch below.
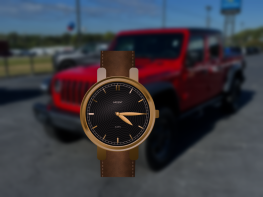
4:15
